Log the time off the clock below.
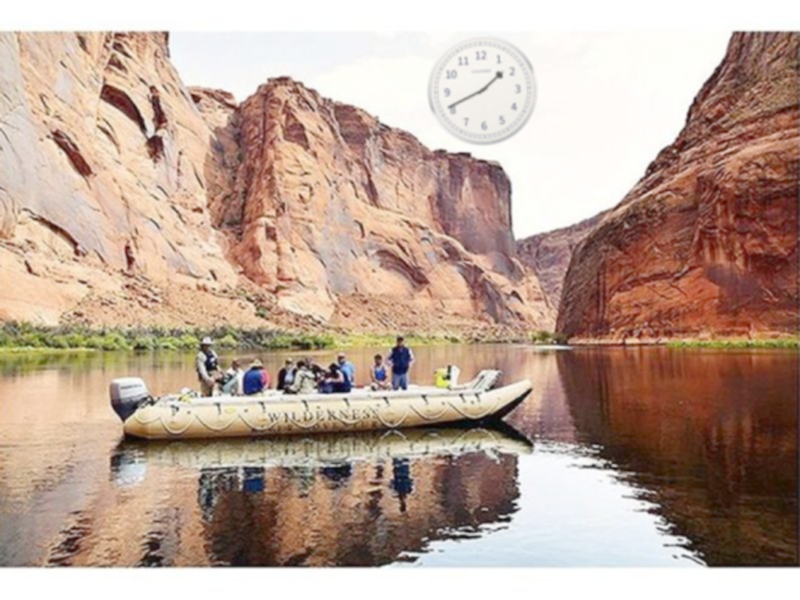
1:41
